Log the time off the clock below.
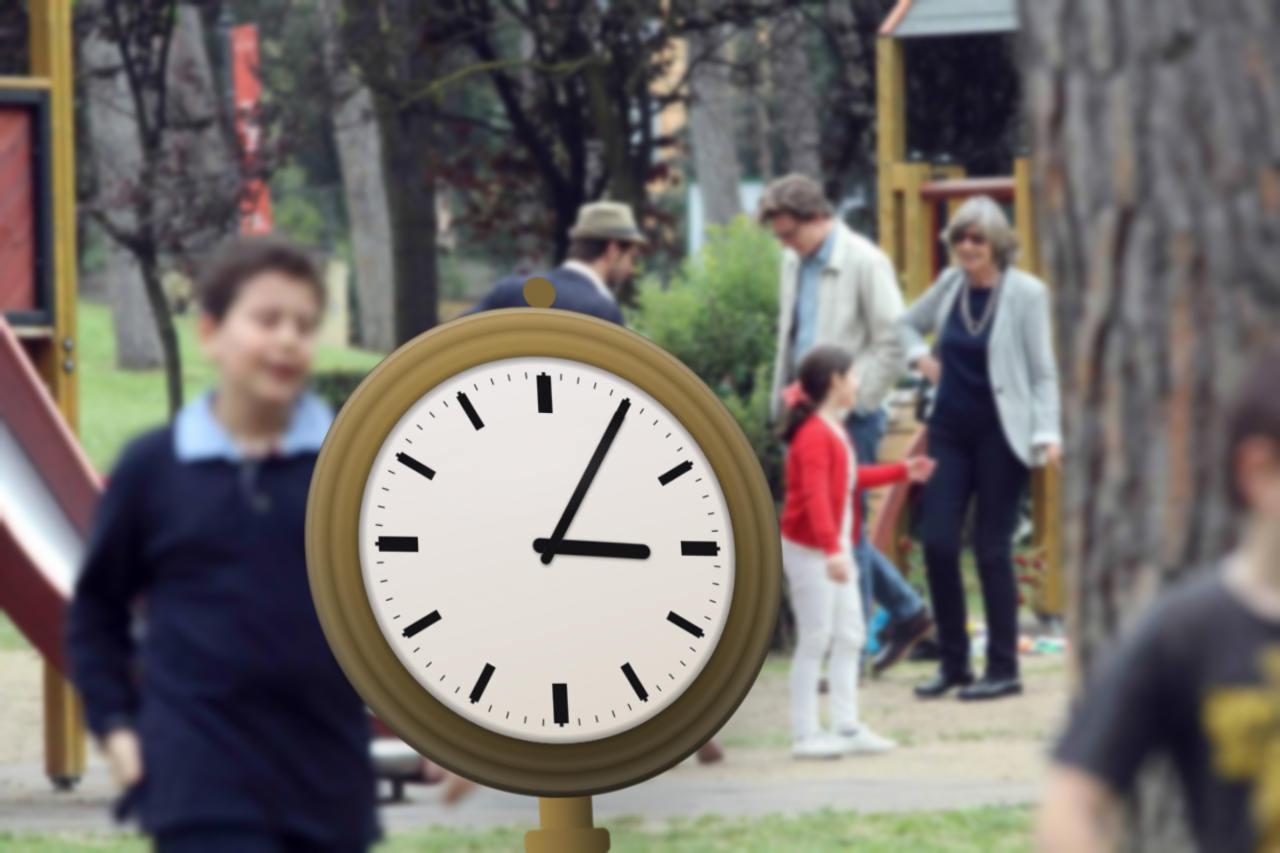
3:05
